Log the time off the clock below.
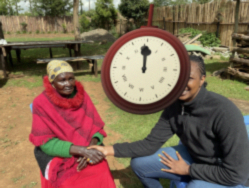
11:59
